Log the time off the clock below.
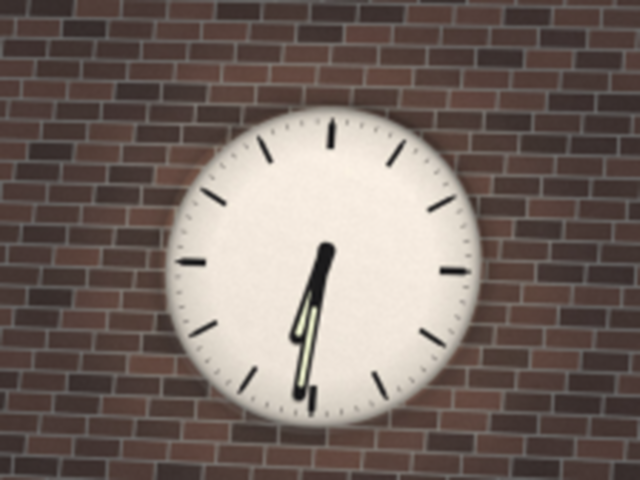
6:31
